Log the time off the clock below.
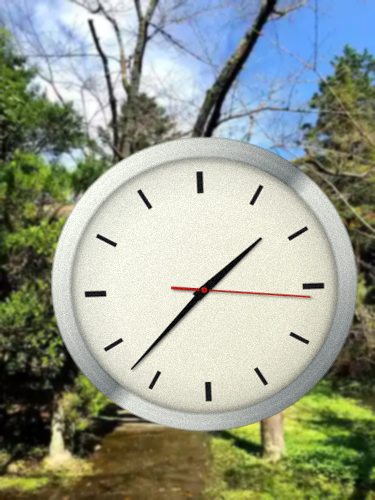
1:37:16
